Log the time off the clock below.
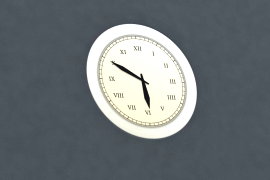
5:50
